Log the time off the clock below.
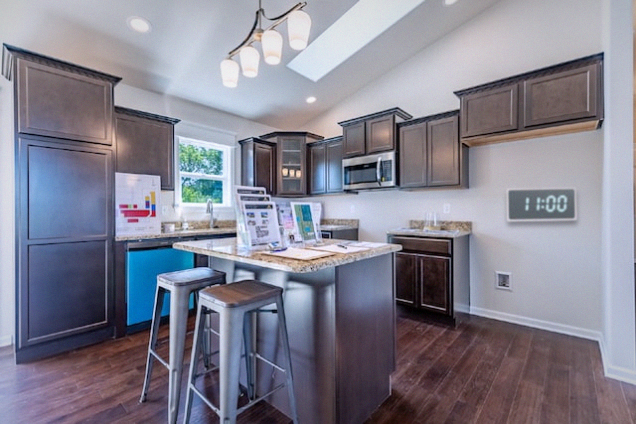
11:00
